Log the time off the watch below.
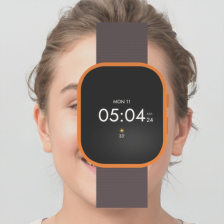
5:04
